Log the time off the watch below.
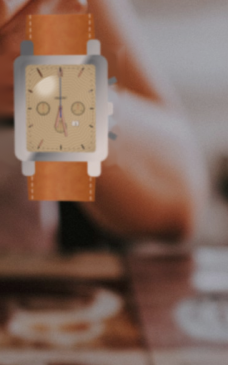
6:28
